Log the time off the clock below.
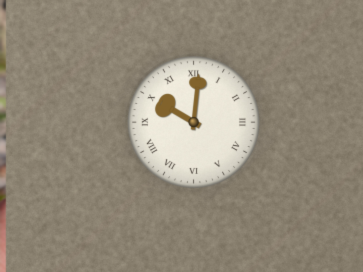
10:01
